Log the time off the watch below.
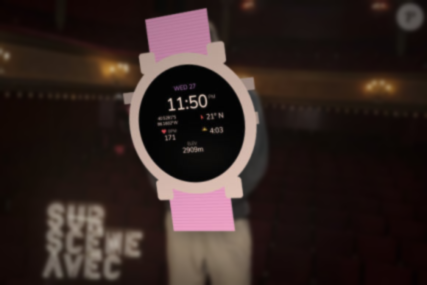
11:50
